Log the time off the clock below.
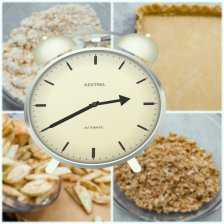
2:40
